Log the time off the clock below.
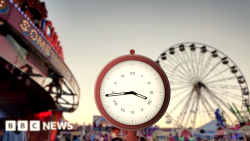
3:44
